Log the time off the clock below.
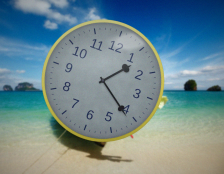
1:21
